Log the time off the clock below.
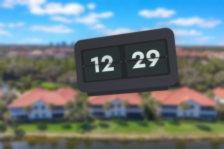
12:29
